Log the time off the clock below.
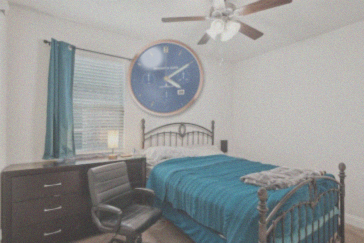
4:10
